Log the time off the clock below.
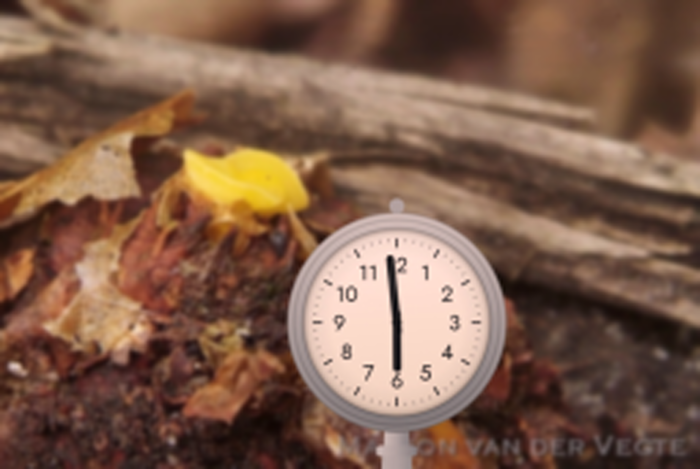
5:59
